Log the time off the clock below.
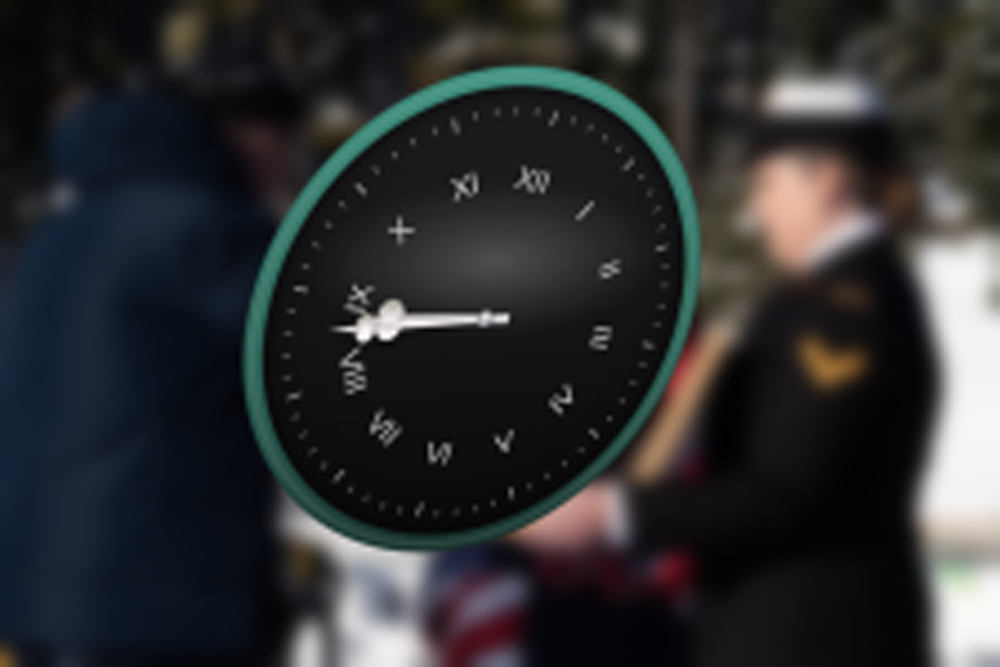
8:43
